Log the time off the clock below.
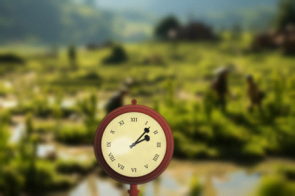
2:07
